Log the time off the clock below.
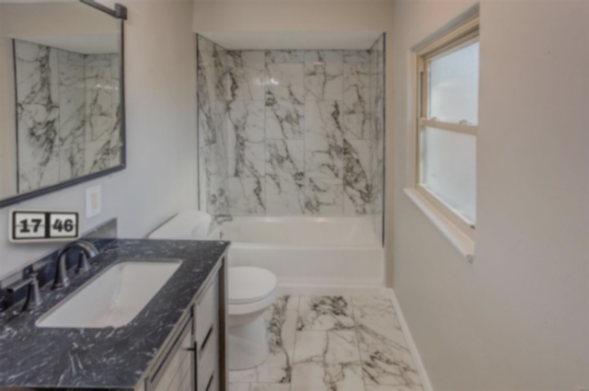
17:46
